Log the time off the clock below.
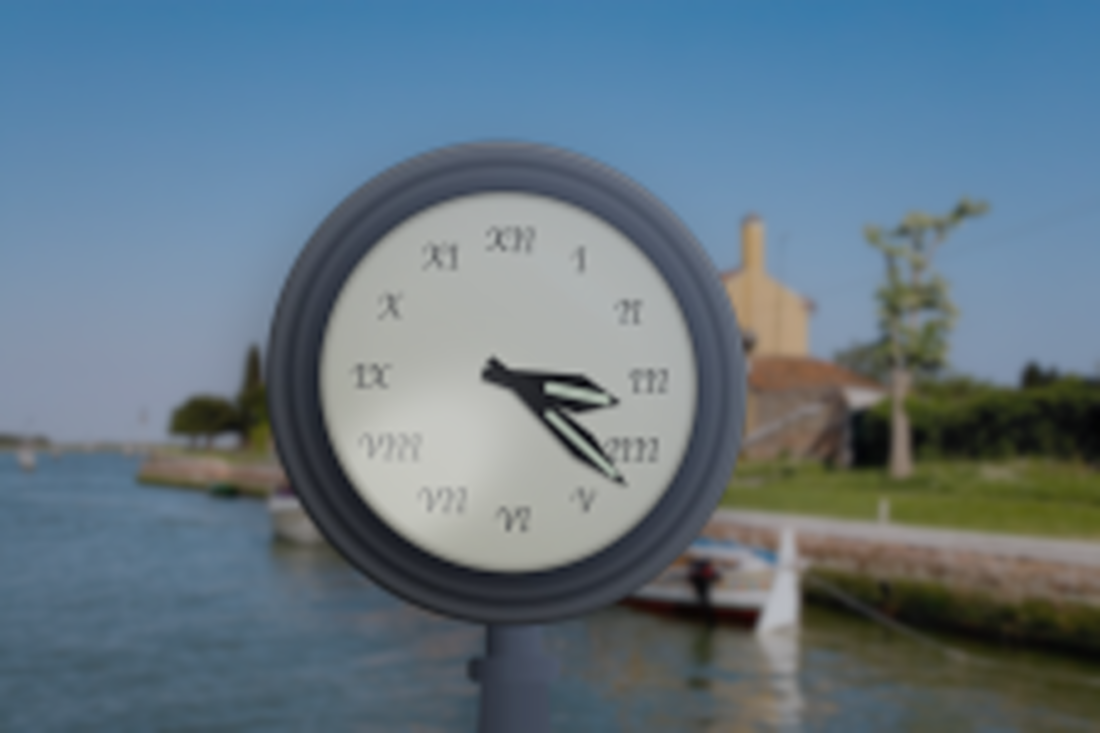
3:22
